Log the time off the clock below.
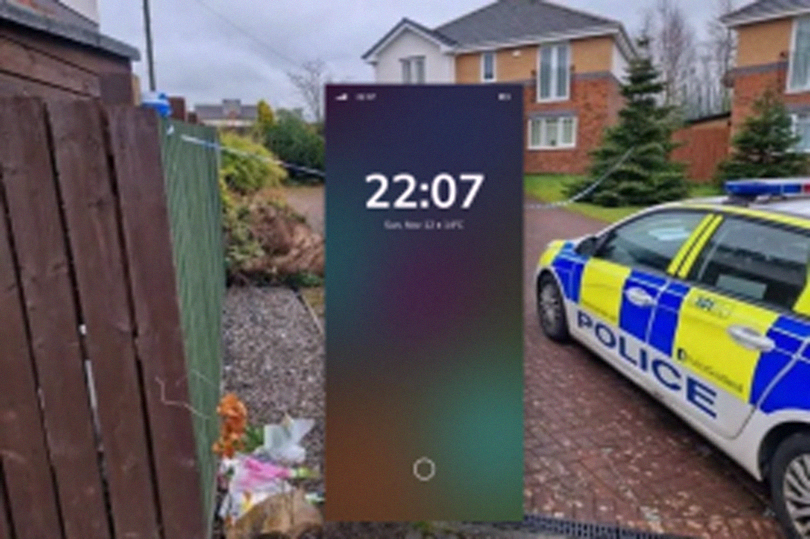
22:07
